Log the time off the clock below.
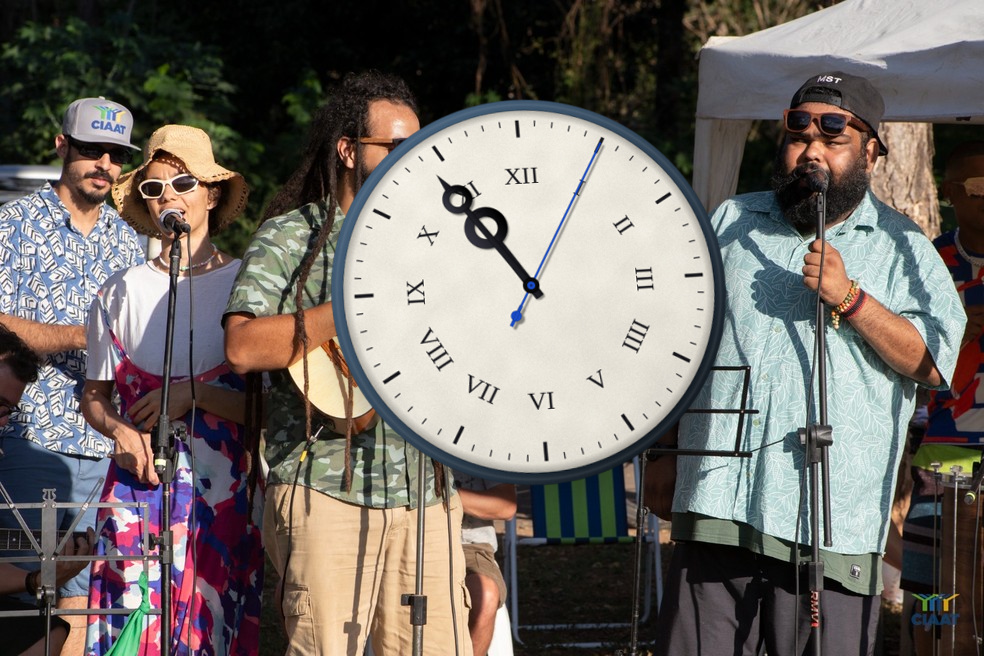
10:54:05
